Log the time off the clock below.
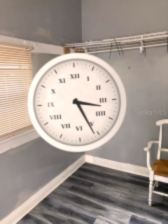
3:26
